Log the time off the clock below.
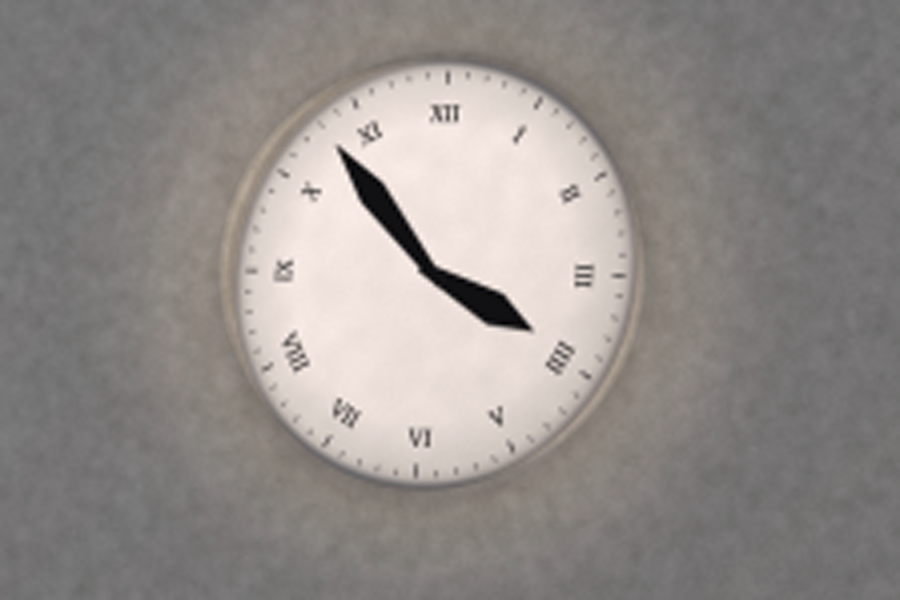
3:53
